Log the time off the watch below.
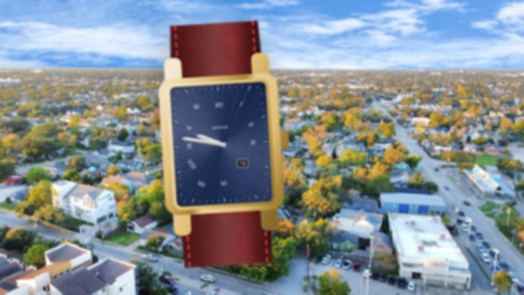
9:47
